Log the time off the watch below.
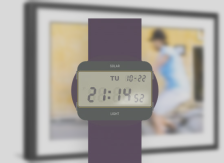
21:14:52
